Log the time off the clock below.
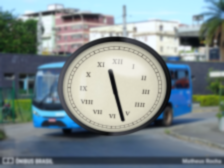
11:27
